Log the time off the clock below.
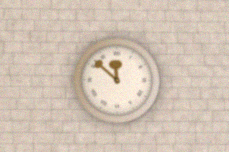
11:52
